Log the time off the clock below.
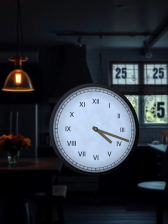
4:18
